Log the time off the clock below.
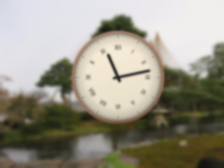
11:13
